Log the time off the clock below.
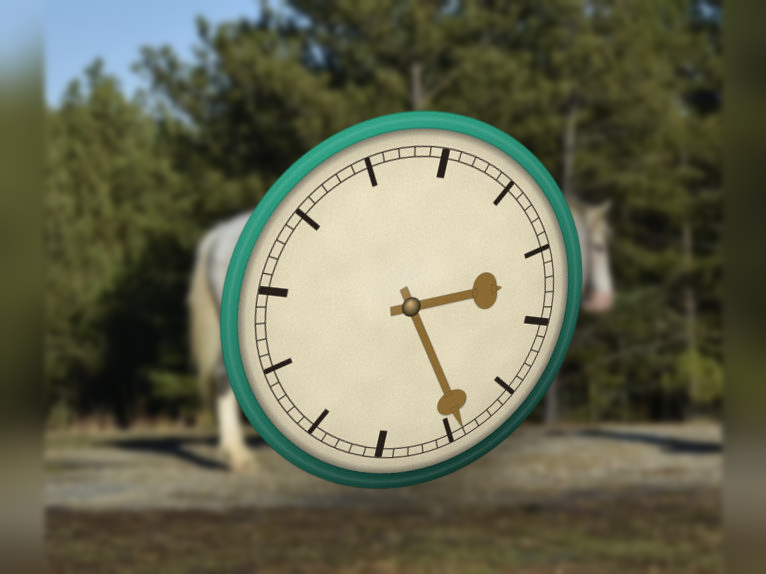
2:24
